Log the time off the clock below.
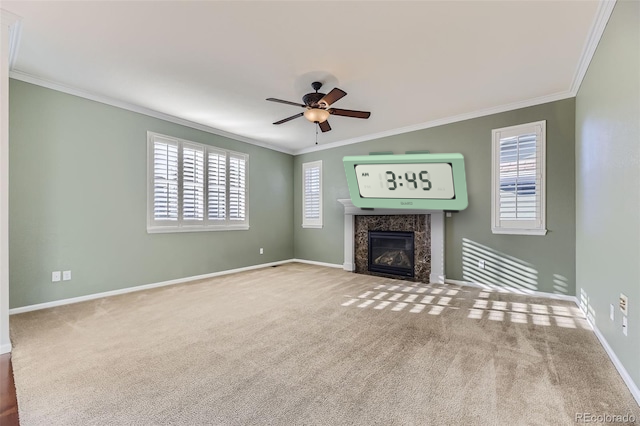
3:45
